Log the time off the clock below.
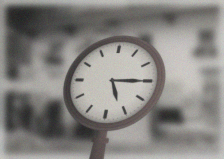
5:15
